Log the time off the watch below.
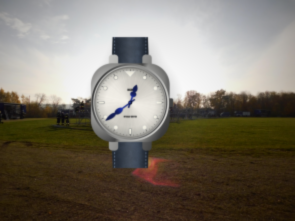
12:39
